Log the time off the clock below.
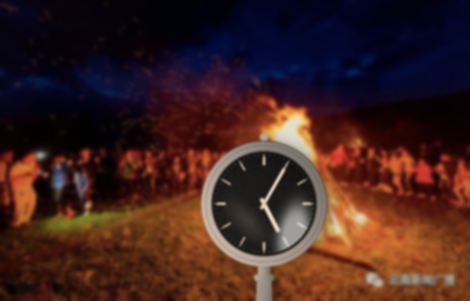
5:05
